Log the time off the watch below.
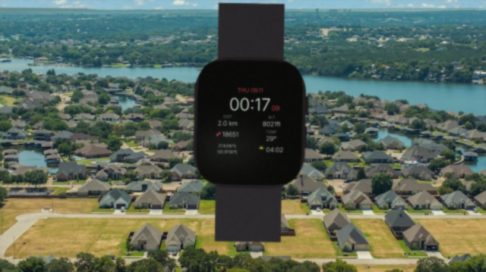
0:17
